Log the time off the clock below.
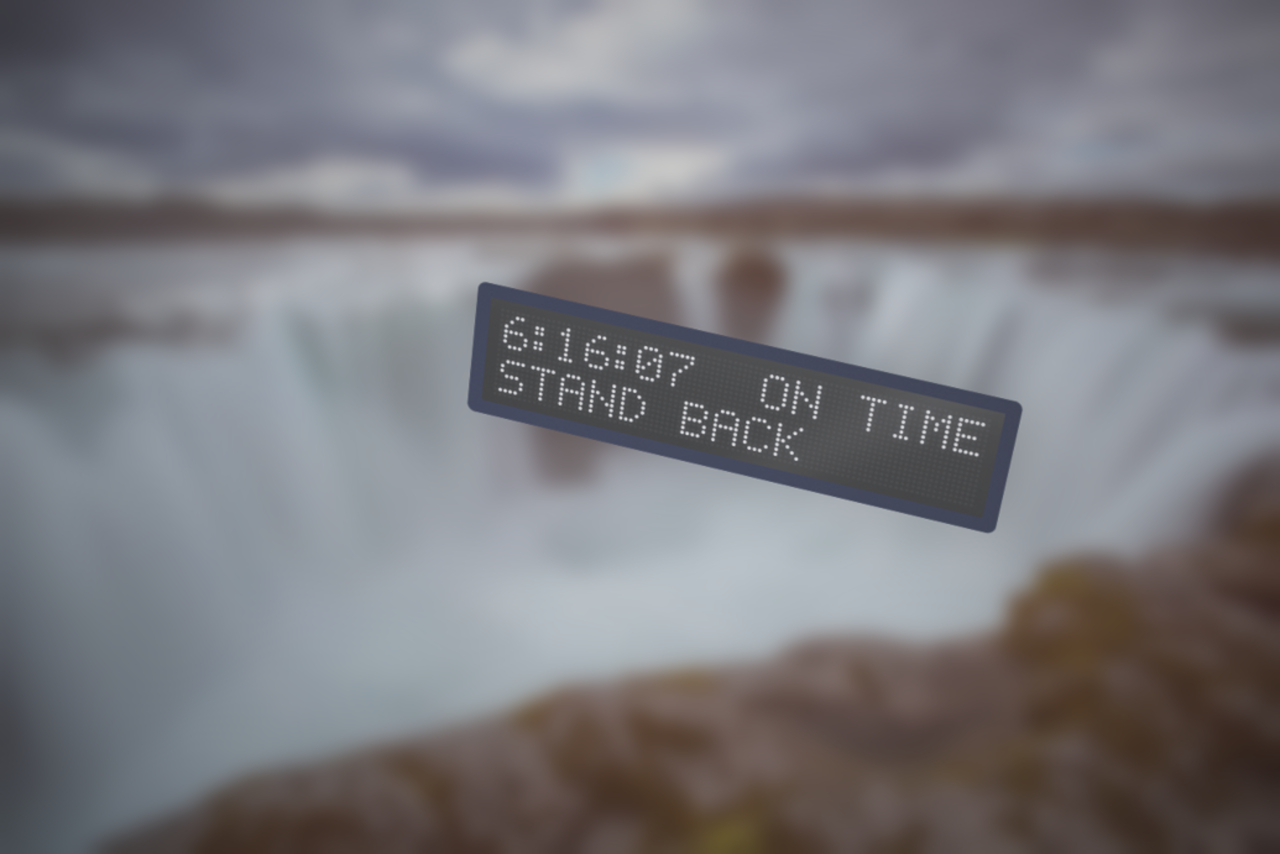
6:16:07
